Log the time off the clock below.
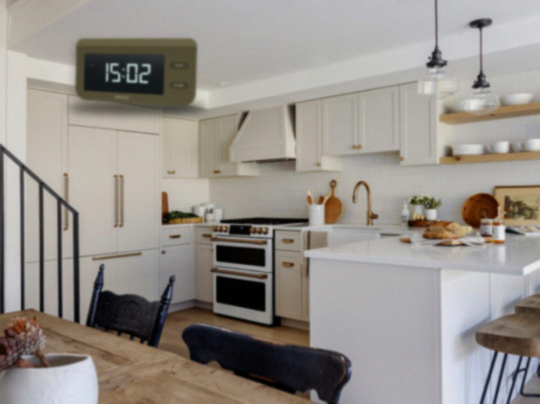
15:02
